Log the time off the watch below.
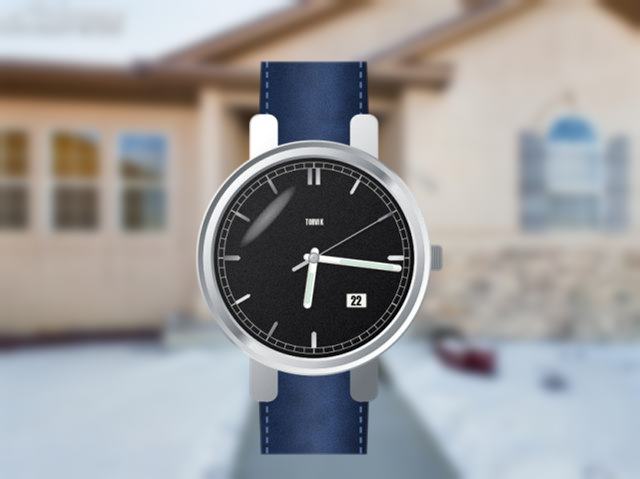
6:16:10
